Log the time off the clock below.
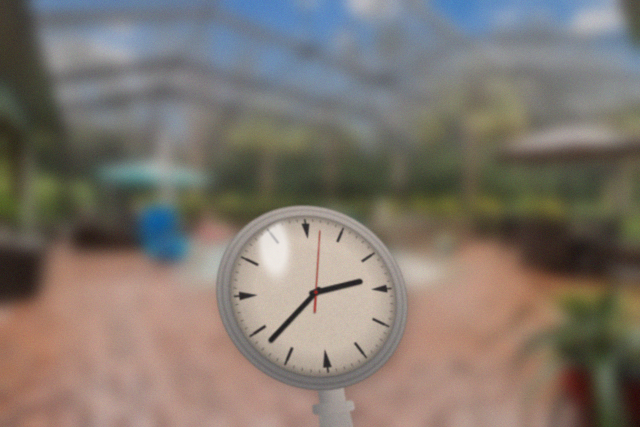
2:38:02
